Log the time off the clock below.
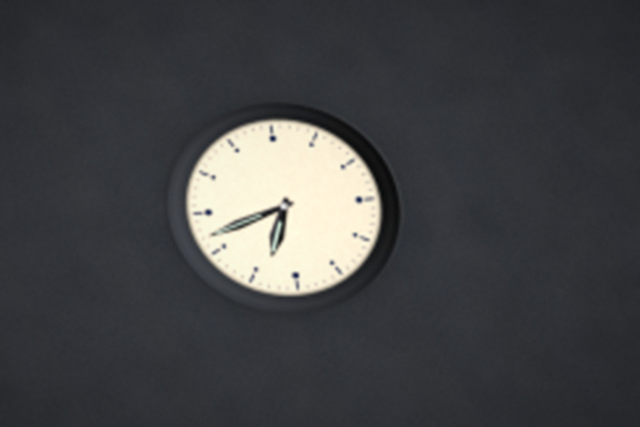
6:42
